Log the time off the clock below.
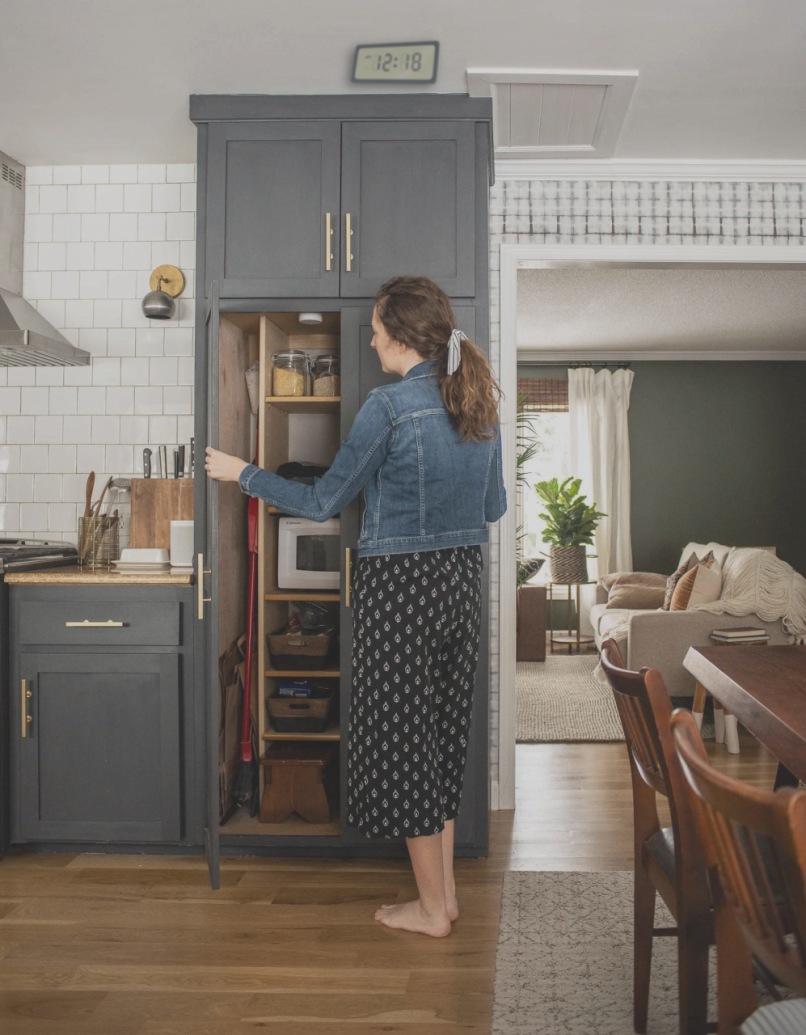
12:18
